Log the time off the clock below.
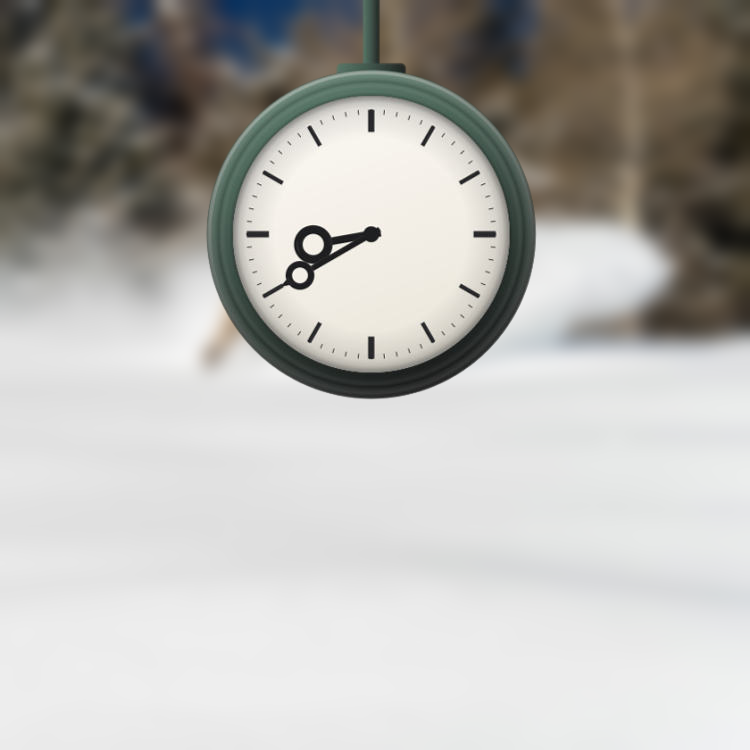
8:40
